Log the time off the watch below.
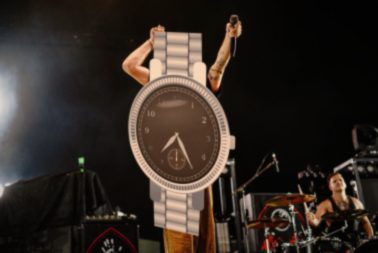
7:25
